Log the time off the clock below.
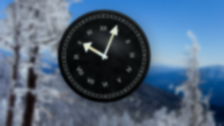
10:04
